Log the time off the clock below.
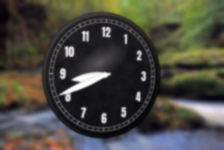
8:41
